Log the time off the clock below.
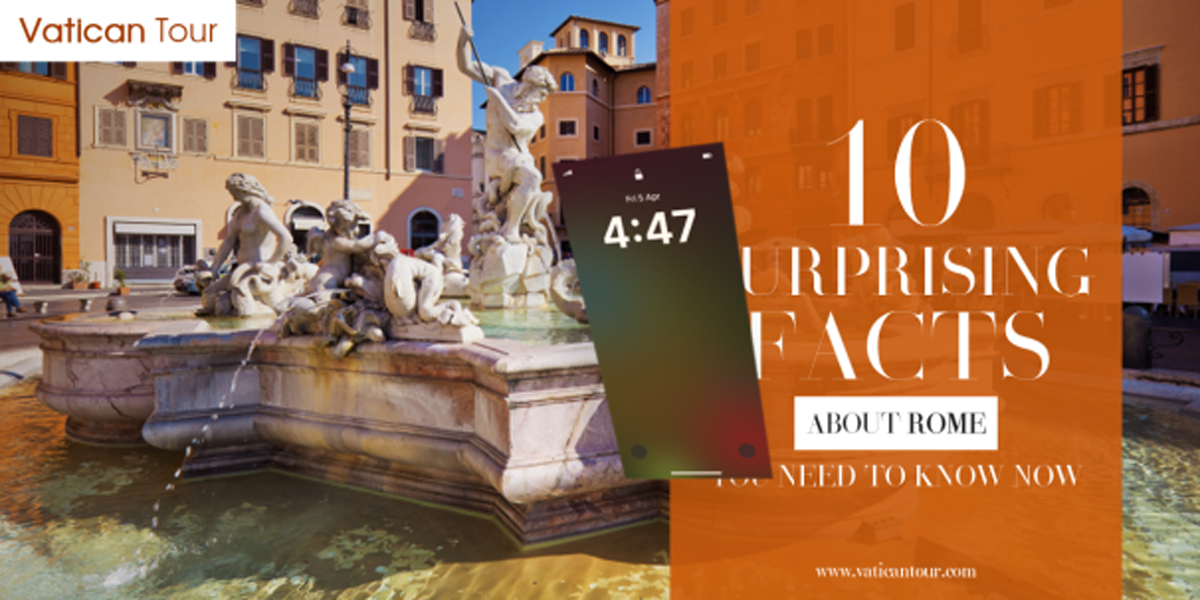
4:47
